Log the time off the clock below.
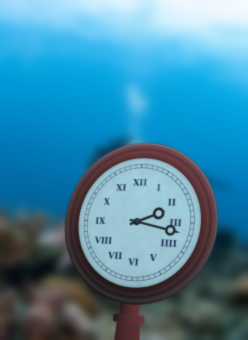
2:17
